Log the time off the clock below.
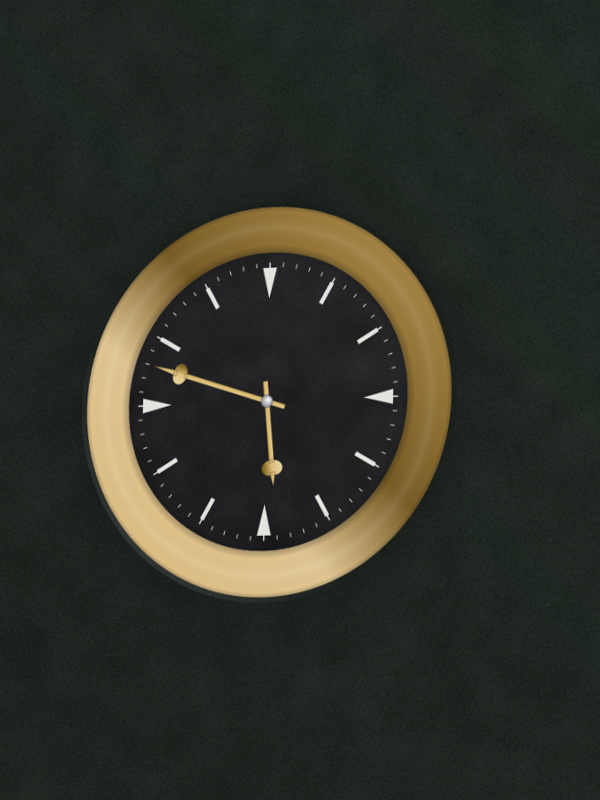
5:48
